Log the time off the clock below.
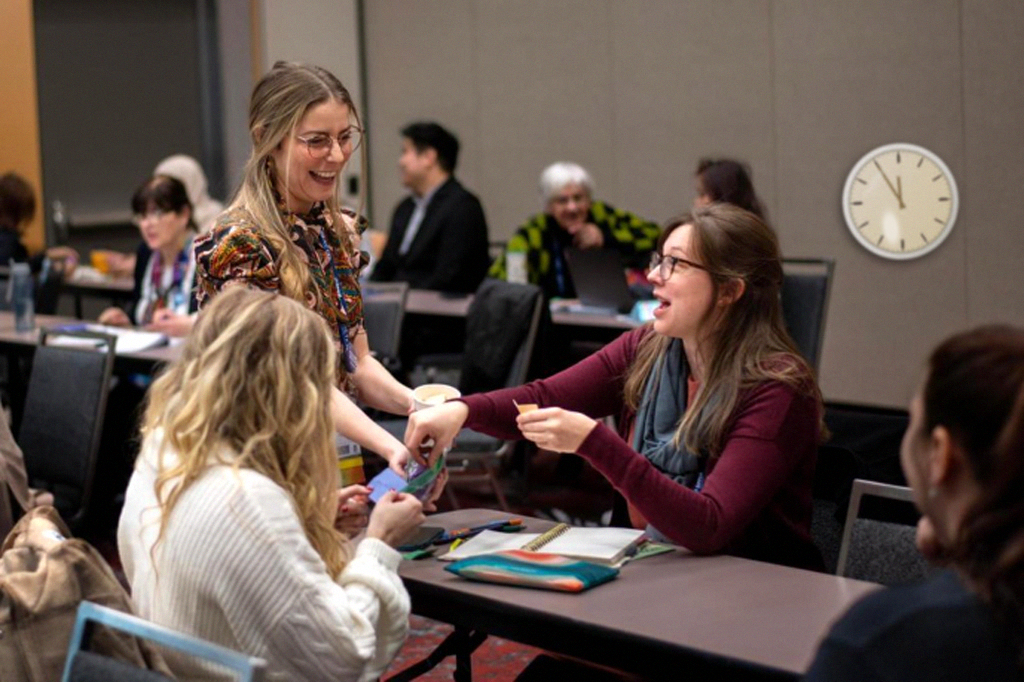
11:55
